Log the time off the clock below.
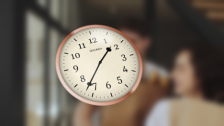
1:37
